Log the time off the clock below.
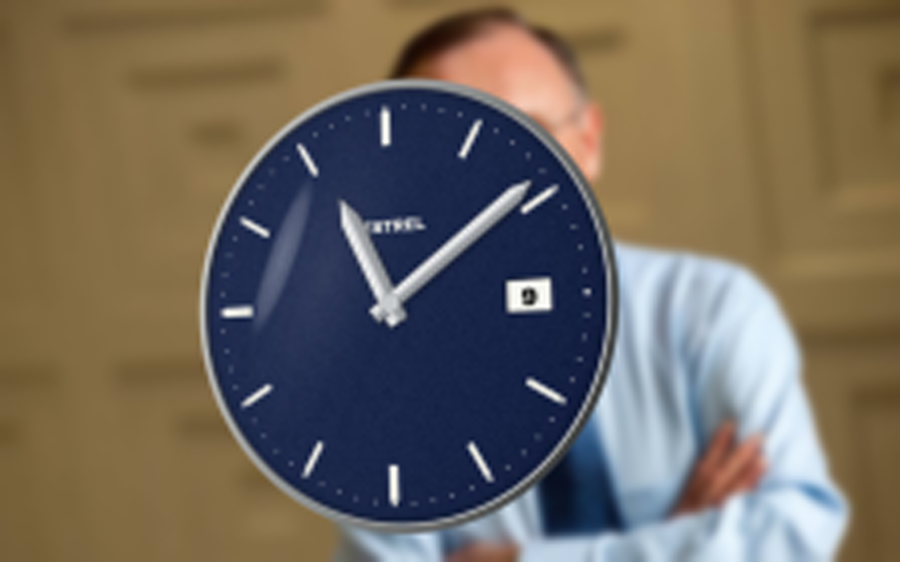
11:09
